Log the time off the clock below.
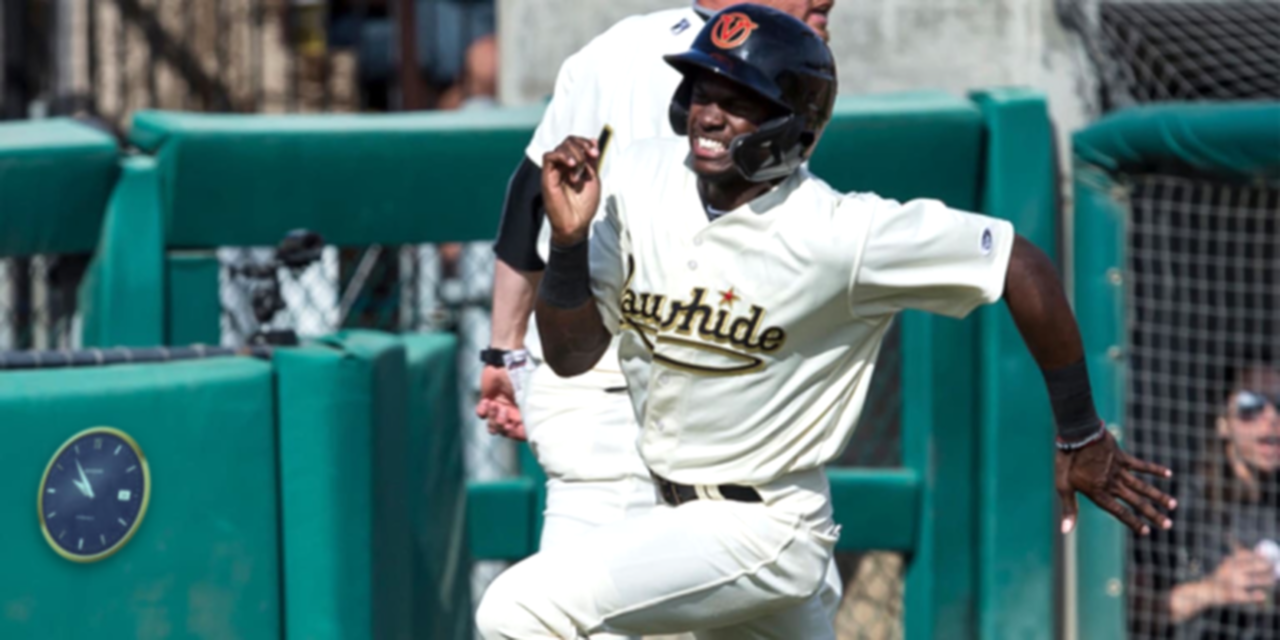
9:54
